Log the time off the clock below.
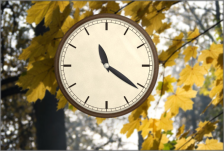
11:21
